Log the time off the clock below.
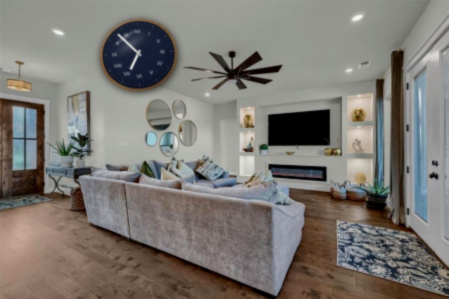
6:53
